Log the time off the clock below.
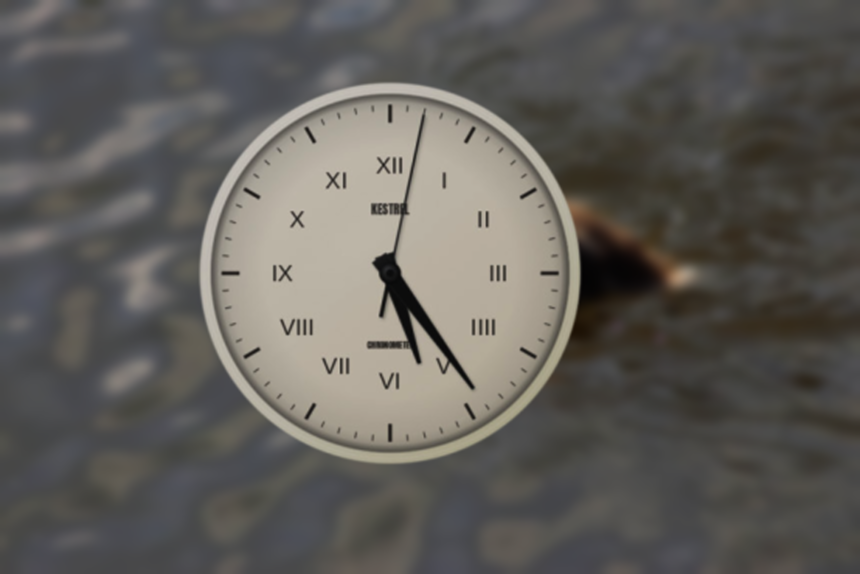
5:24:02
